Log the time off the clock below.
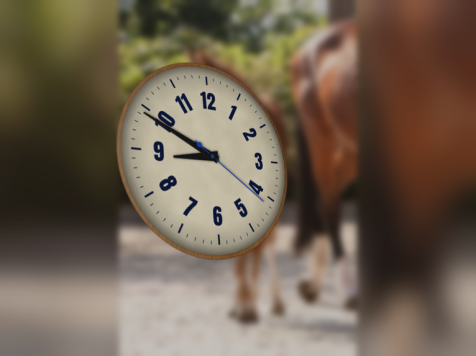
8:49:21
